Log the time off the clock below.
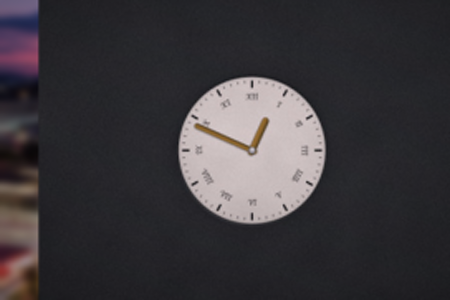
12:49
